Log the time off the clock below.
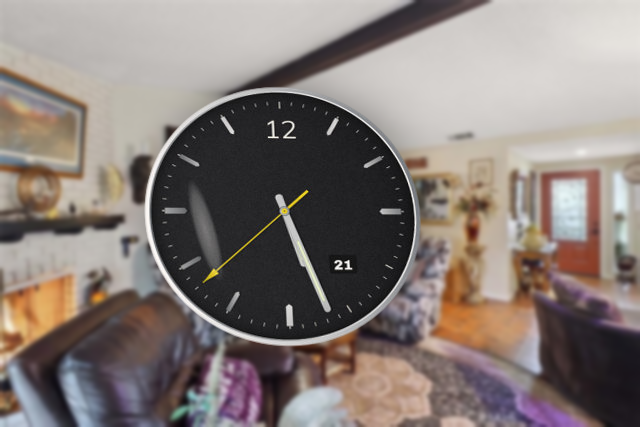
5:26:38
